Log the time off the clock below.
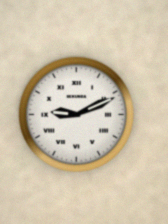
9:11
